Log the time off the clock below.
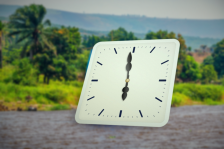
5:59
